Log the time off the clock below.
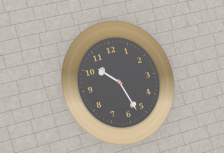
10:27
